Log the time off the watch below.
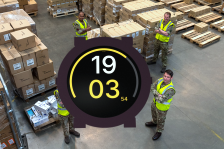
19:03
